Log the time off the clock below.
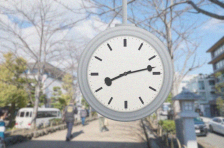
8:13
